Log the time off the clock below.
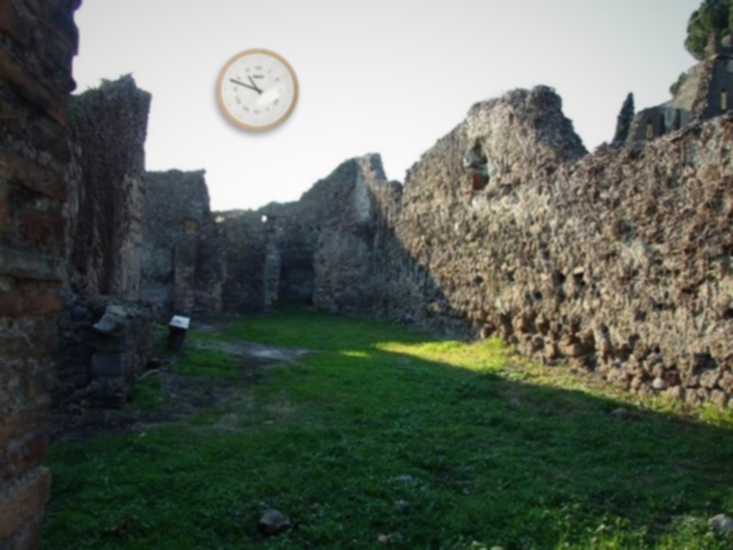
10:48
